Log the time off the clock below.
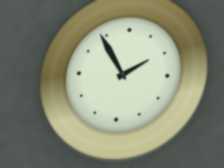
1:54
